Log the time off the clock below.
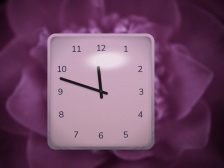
11:48
